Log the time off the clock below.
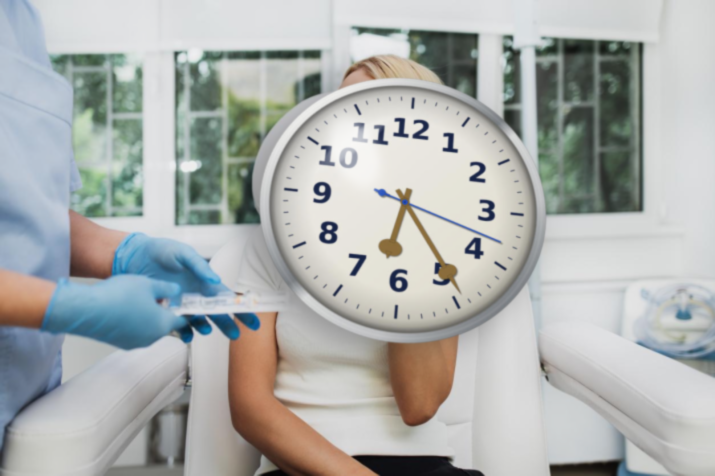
6:24:18
